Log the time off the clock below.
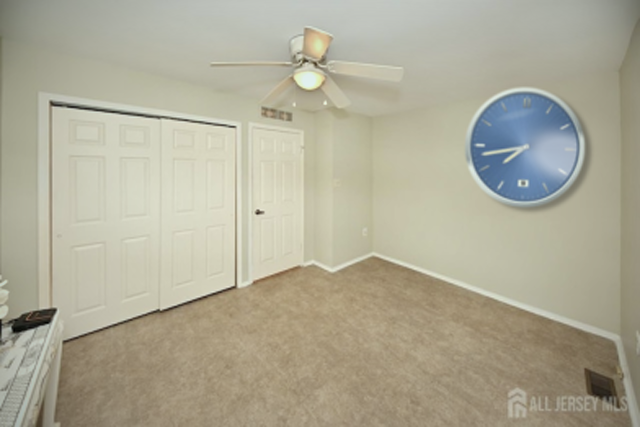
7:43
